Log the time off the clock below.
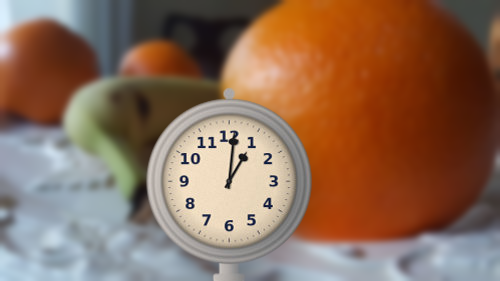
1:01
